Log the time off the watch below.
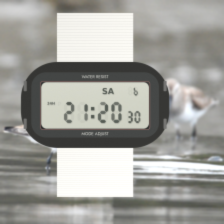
21:20:30
